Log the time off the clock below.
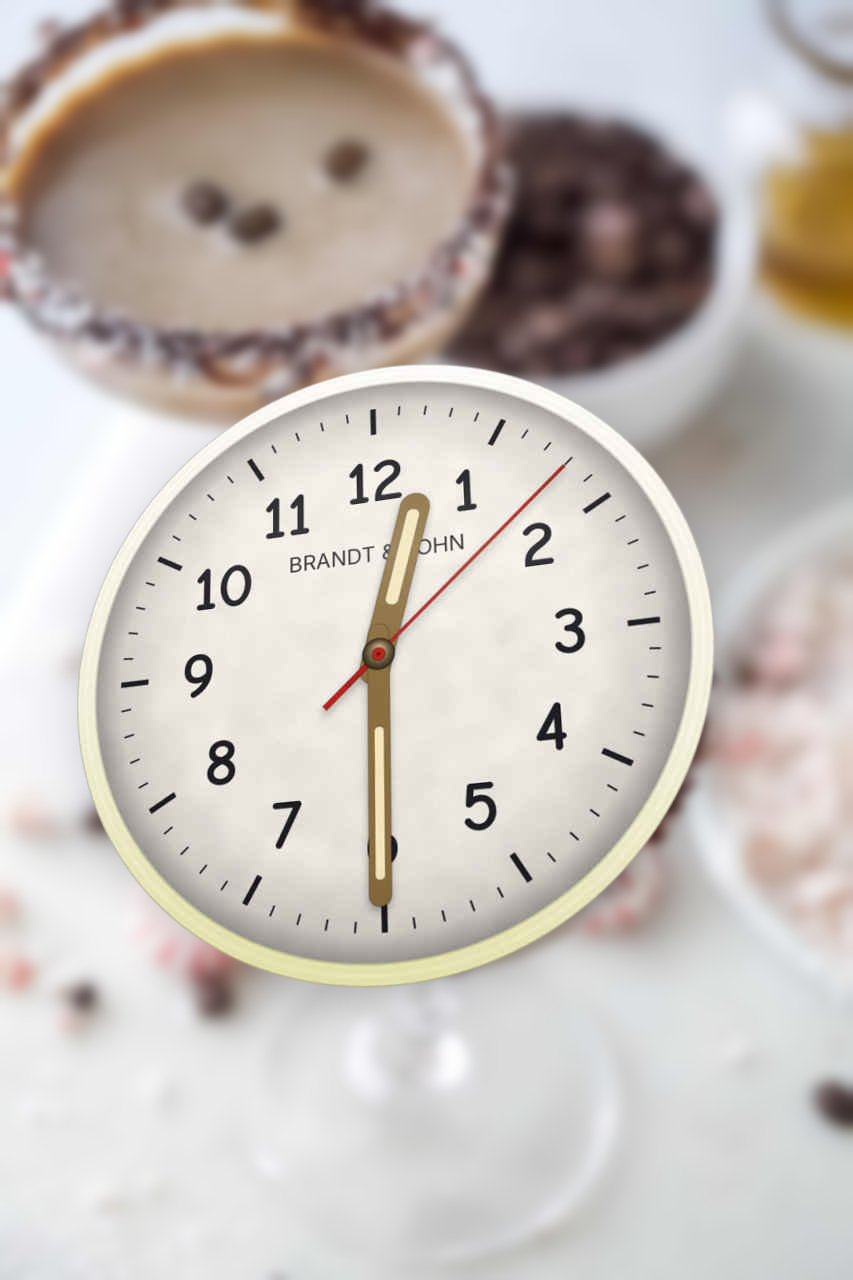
12:30:08
